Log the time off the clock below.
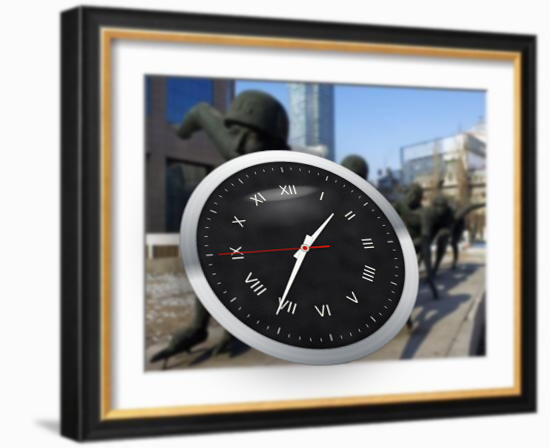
1:35:45
